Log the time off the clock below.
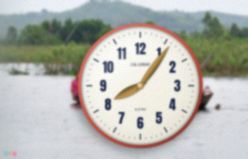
8:06
